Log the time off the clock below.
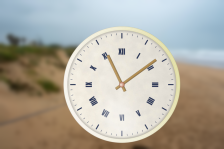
11:09
